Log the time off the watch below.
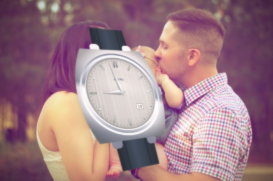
8:58
